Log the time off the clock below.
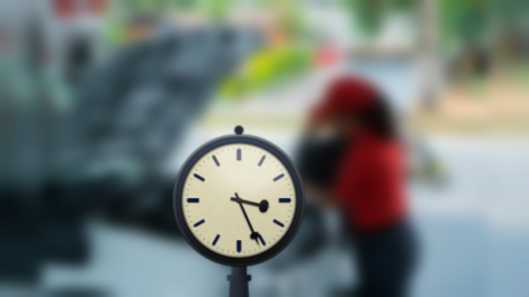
3:26
